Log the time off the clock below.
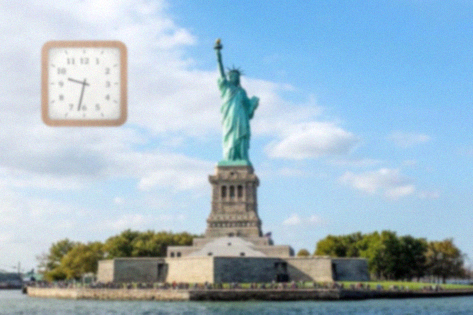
9:32
